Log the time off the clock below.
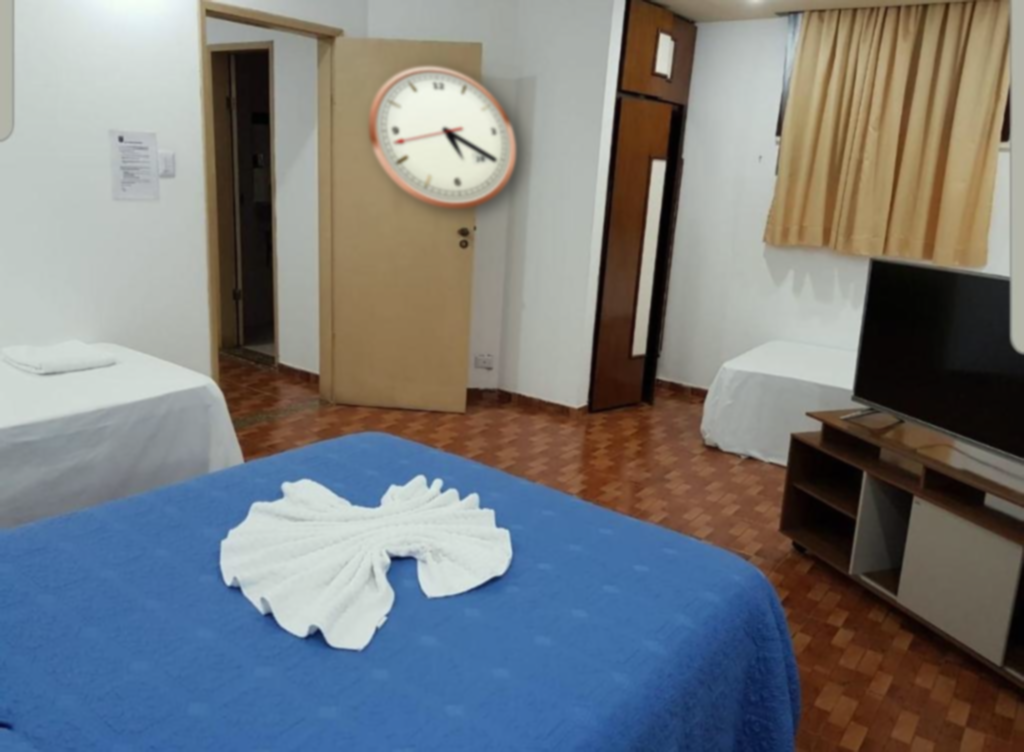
5:20:43
